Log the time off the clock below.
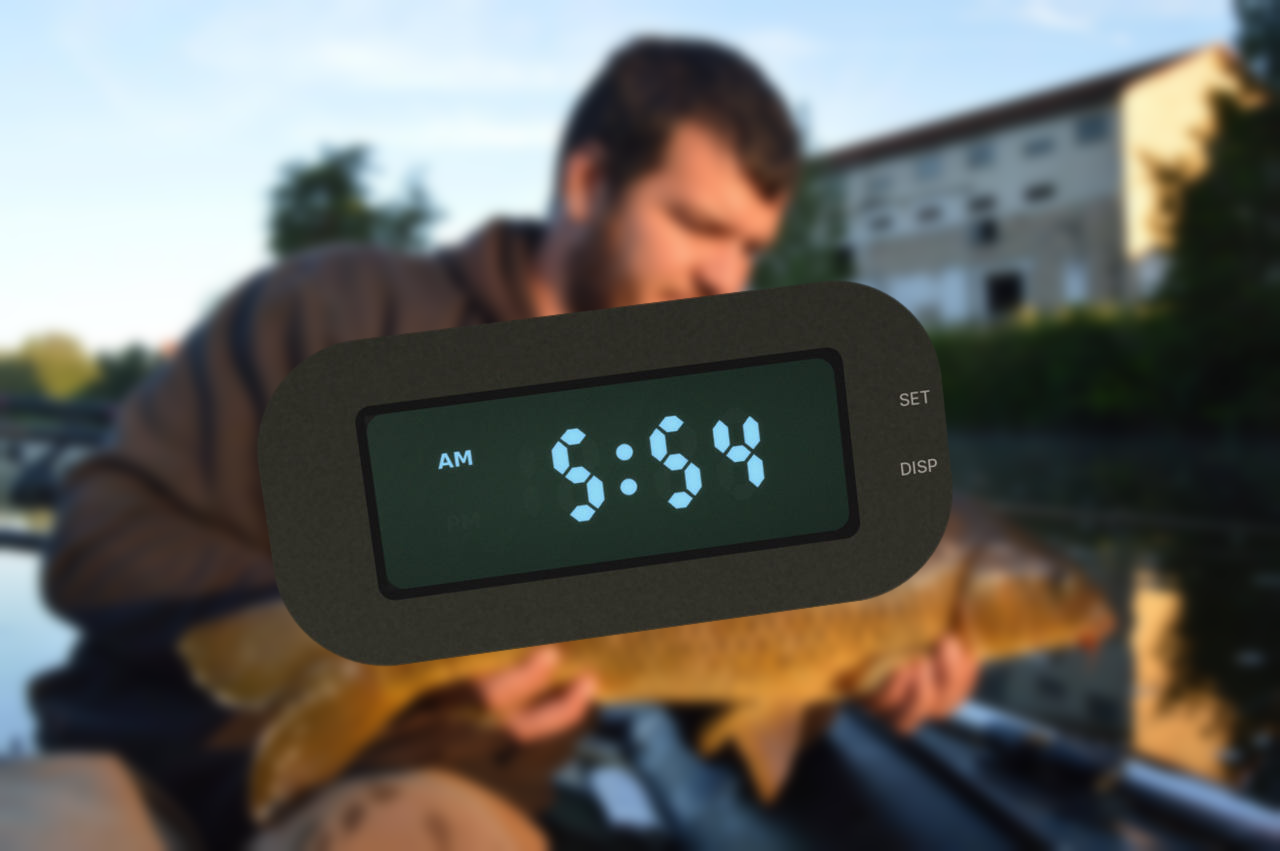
5:54
